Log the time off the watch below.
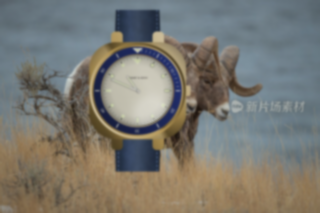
10:49
